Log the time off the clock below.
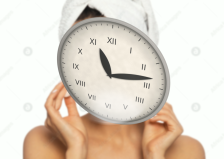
11:13
